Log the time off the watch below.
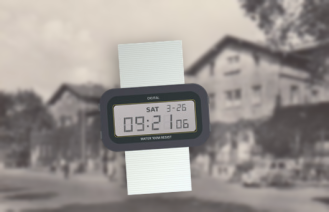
9:21:06
